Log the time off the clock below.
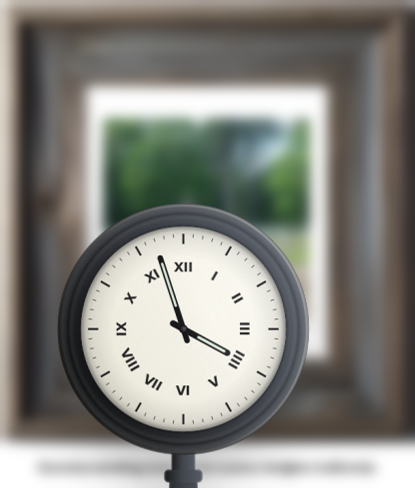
3:57
